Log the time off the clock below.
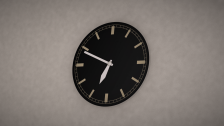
6:49
